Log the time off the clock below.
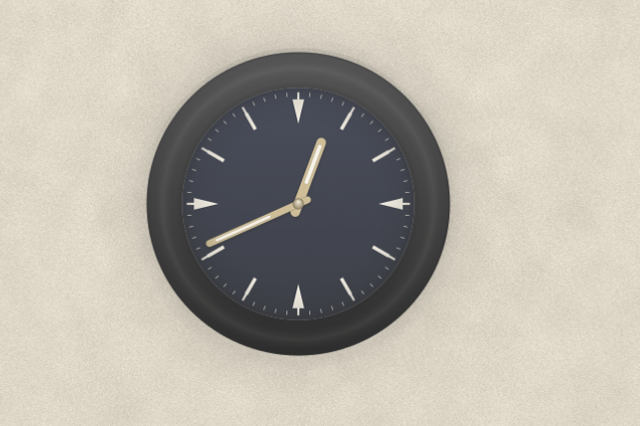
12:41
